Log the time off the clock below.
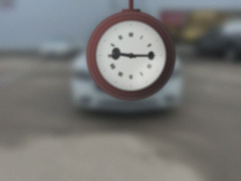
9:15
